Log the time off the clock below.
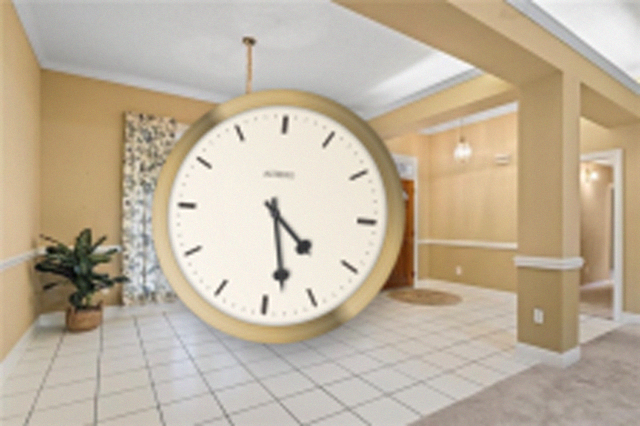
4:28
